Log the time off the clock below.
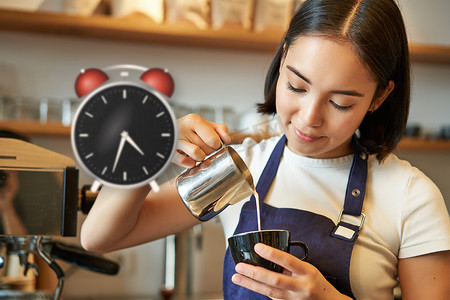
4:33
